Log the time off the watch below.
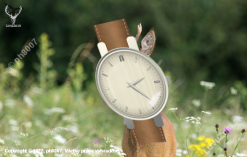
2:23
